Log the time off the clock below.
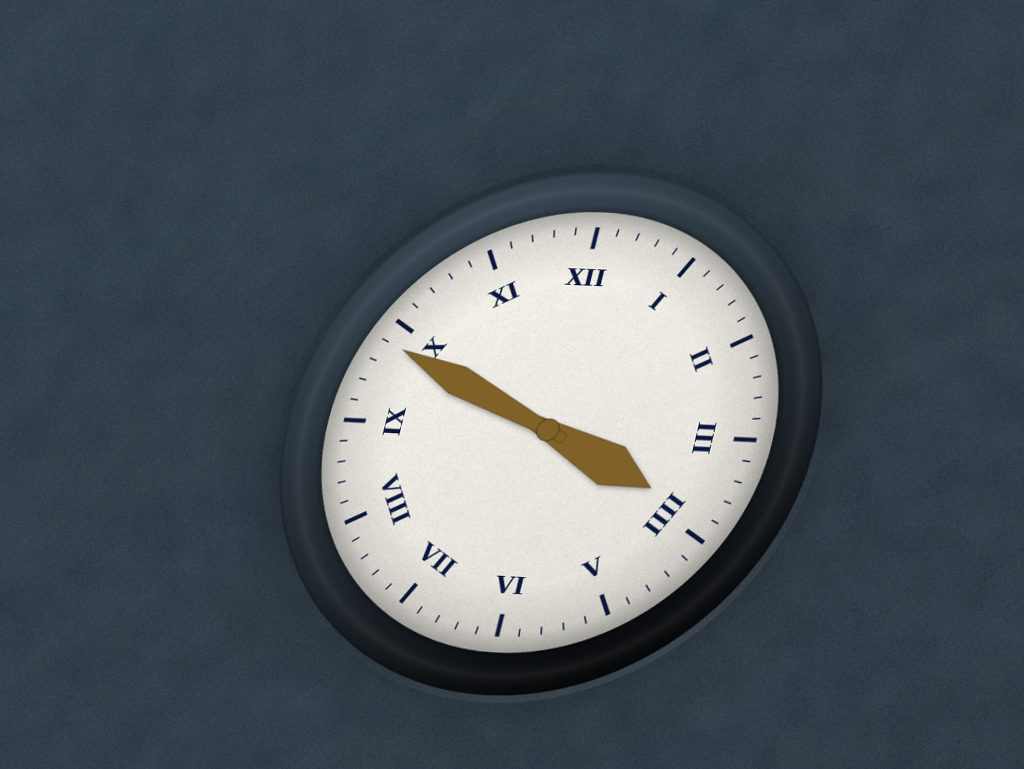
3:49
